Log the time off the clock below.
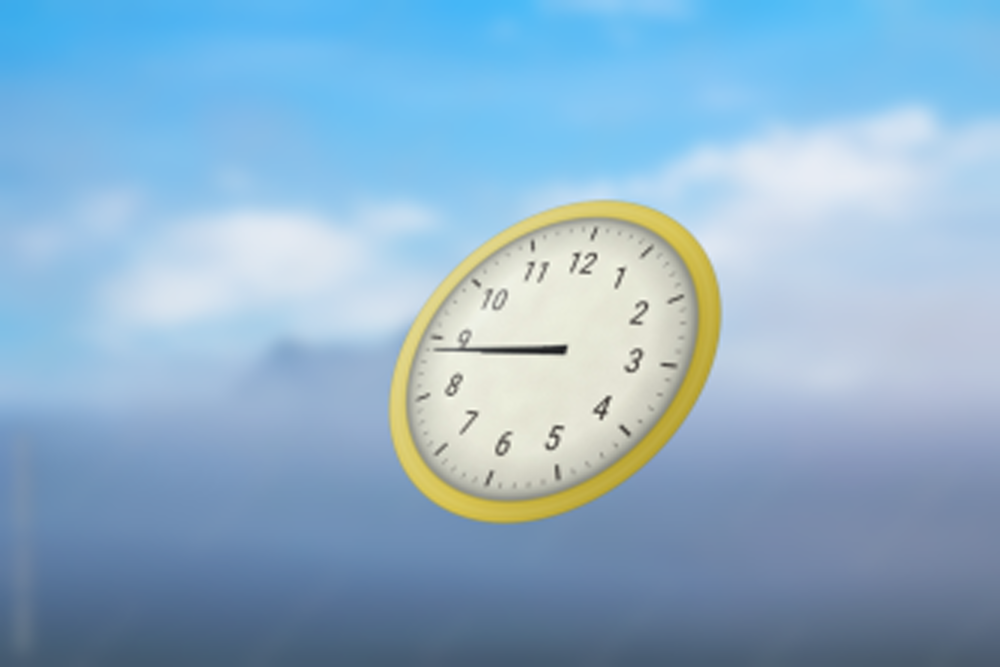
8:44
